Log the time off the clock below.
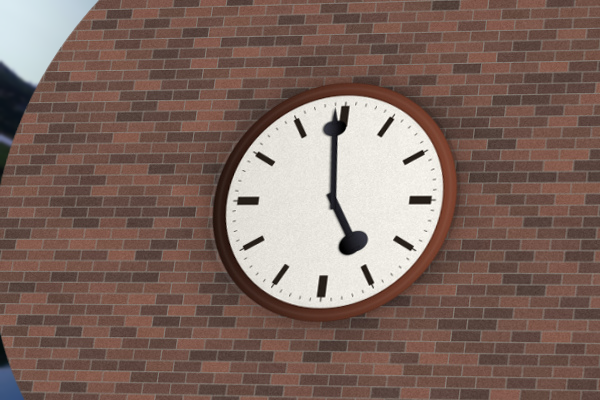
4:59
